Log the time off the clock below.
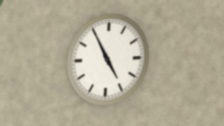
4:55
